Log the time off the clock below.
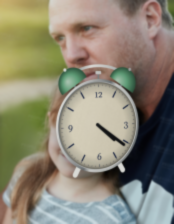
4:21
